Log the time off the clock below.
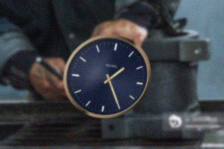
1:25
